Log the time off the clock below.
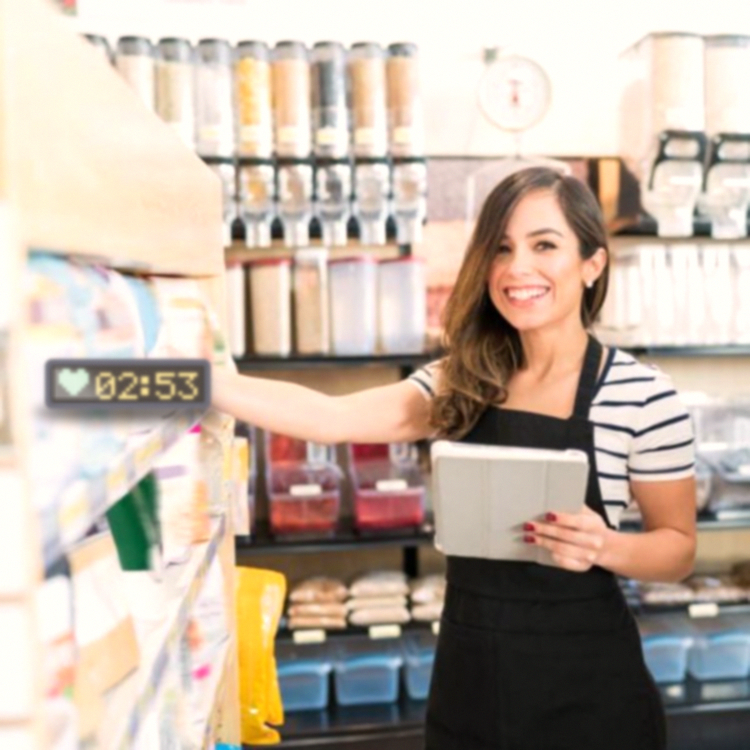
2:53
